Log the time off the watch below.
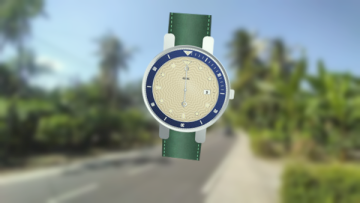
6:00
